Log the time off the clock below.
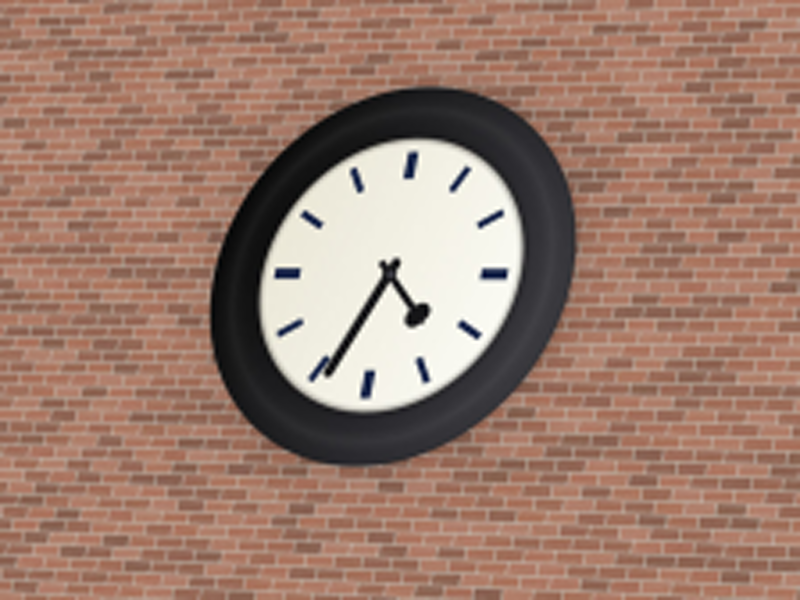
4:34
